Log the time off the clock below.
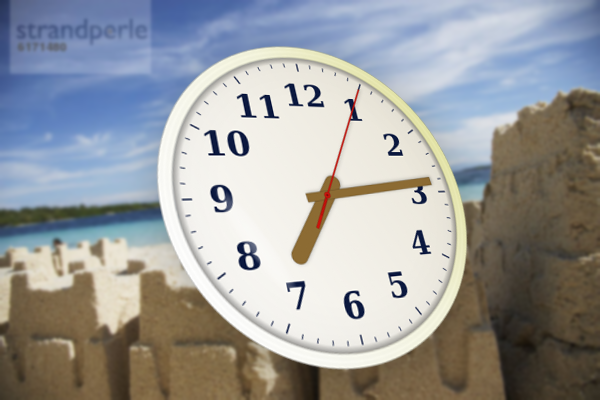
7:14:05
